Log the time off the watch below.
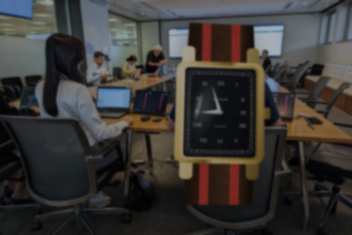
8:57
